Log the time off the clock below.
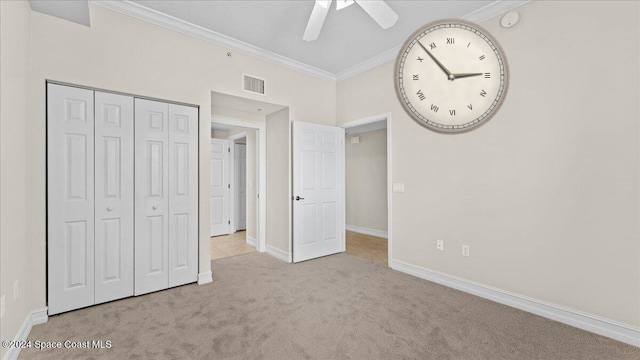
2:53
